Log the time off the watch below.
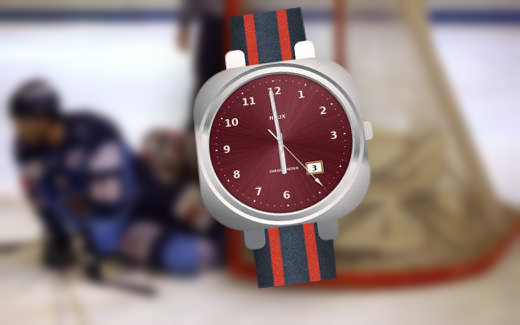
5:59:24
